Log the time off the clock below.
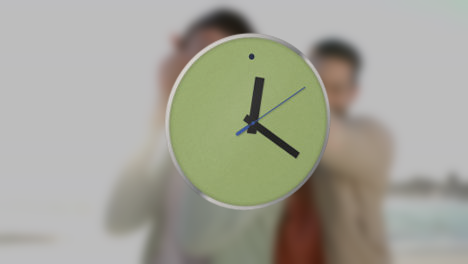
12:21:10
